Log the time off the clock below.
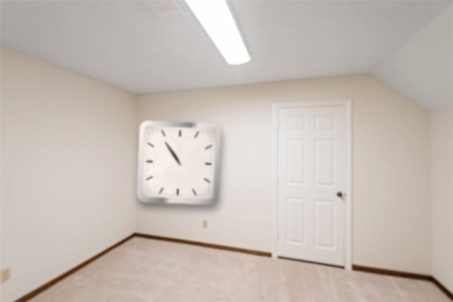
10:54
